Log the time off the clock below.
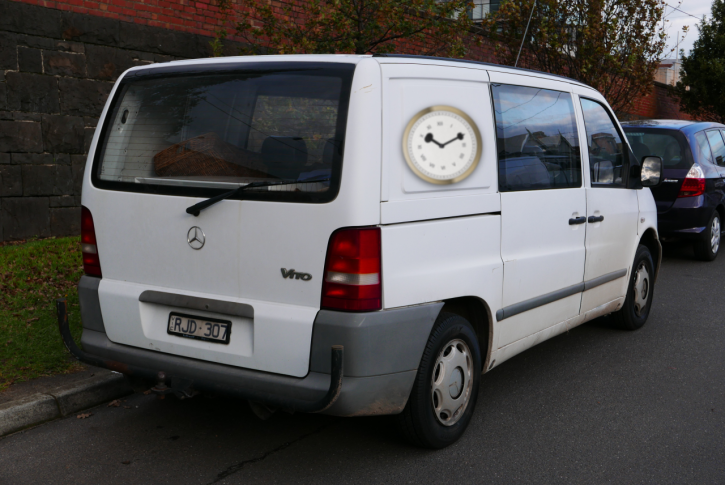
10:11
